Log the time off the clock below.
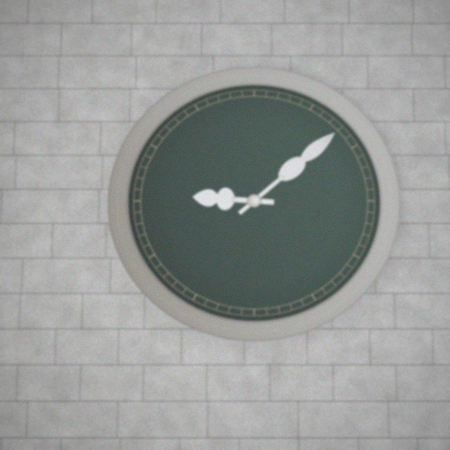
9:08
